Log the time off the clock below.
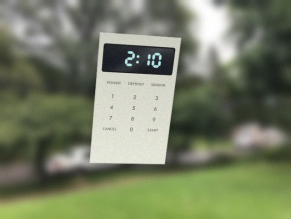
2:10
